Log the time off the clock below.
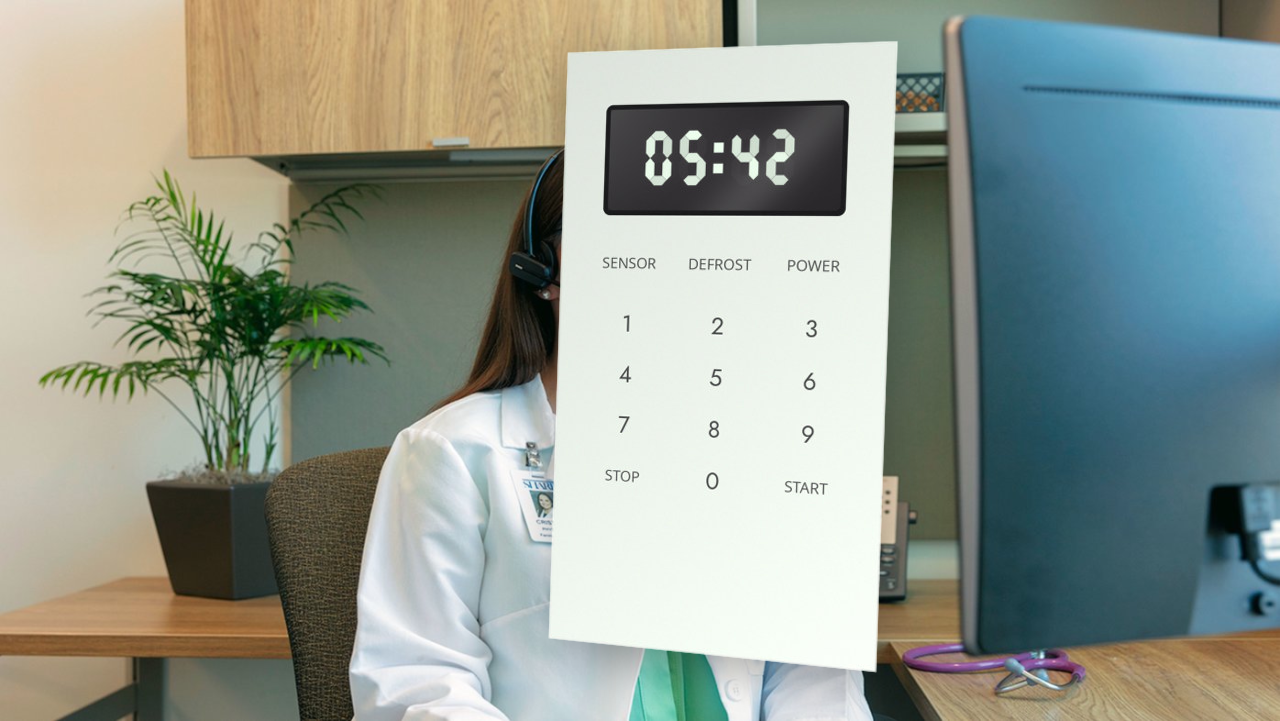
5:42
